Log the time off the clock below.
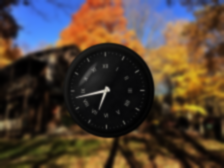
6:43
